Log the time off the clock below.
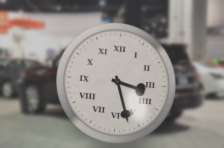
3:27
